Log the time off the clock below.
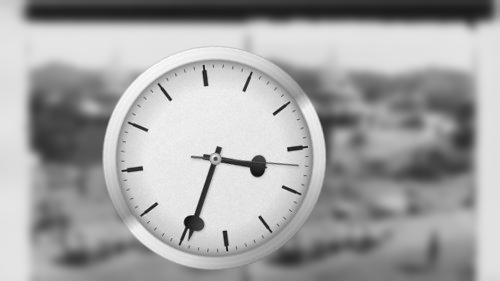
3:34:17
